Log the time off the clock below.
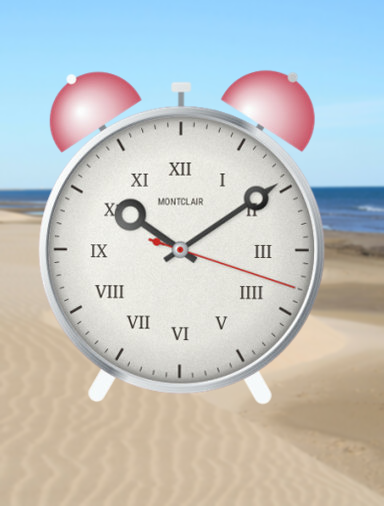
10:09:18
